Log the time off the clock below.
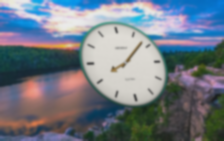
8:08
